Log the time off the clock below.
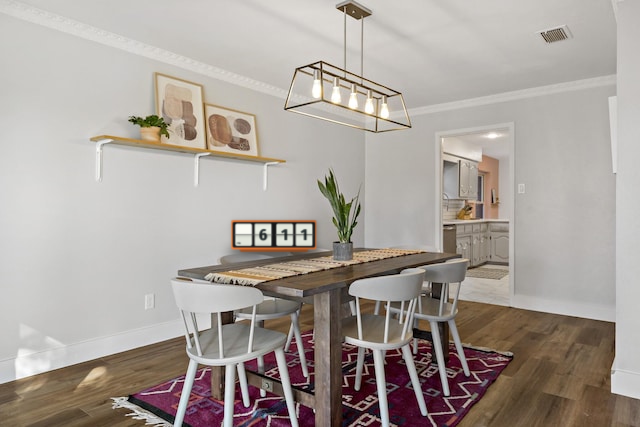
6:11
